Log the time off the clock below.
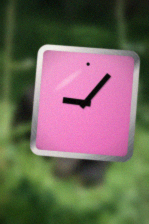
9:06
